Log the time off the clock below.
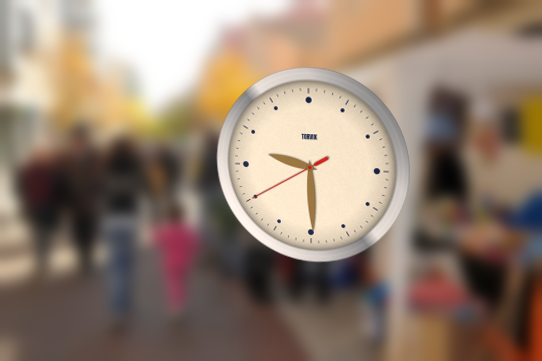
9:29:40
